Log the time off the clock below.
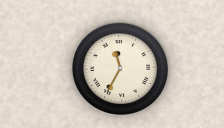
11:35
